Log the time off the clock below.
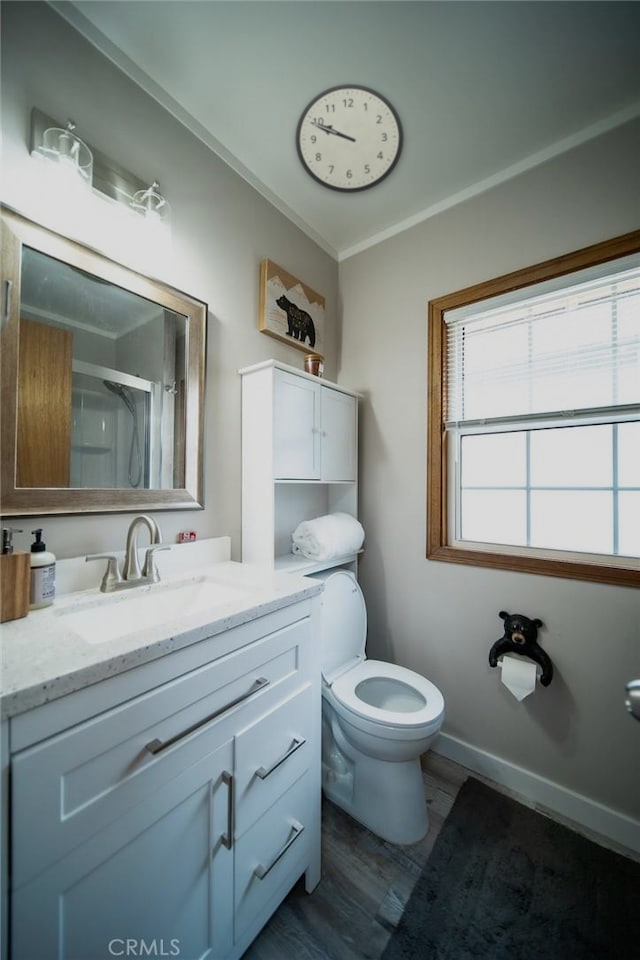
9:49
